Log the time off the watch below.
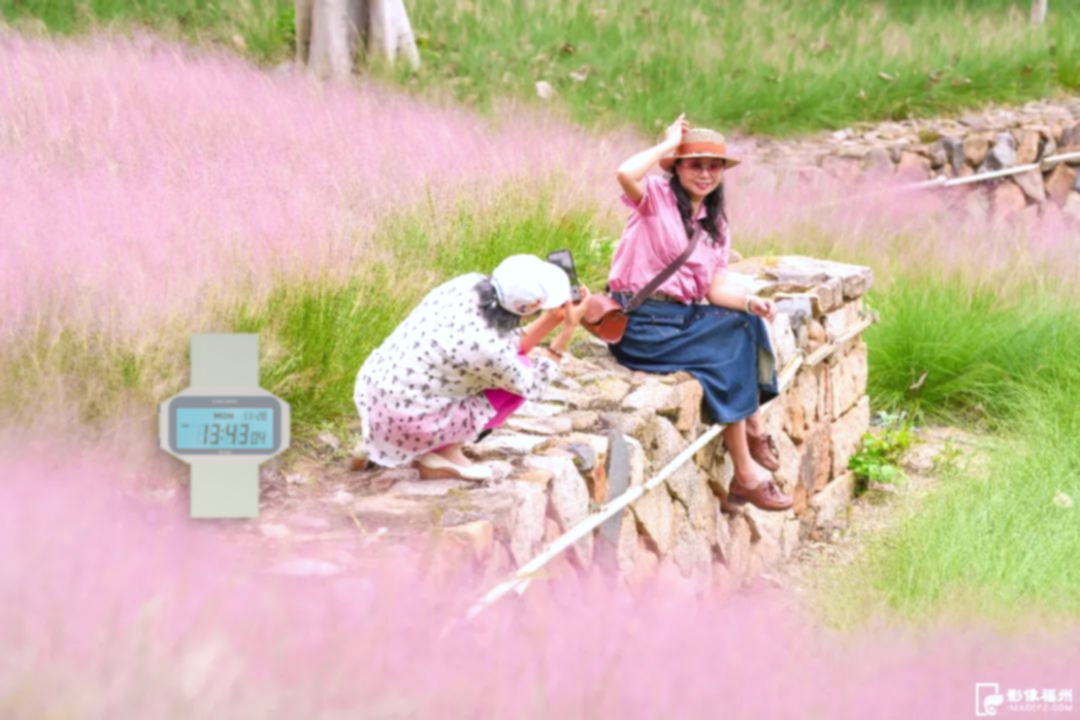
13:43:04
